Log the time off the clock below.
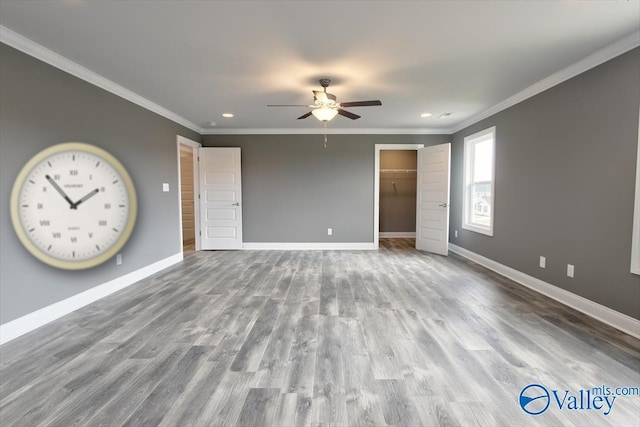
1:53
